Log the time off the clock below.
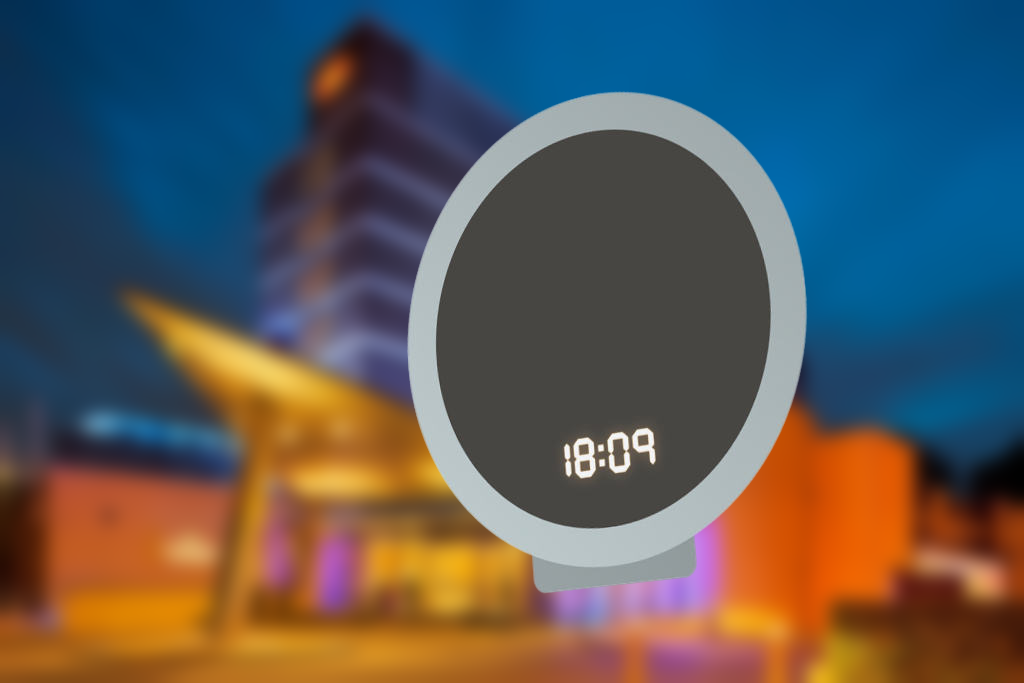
18:09
